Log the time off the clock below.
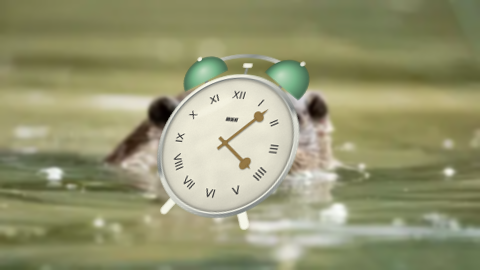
4:07
